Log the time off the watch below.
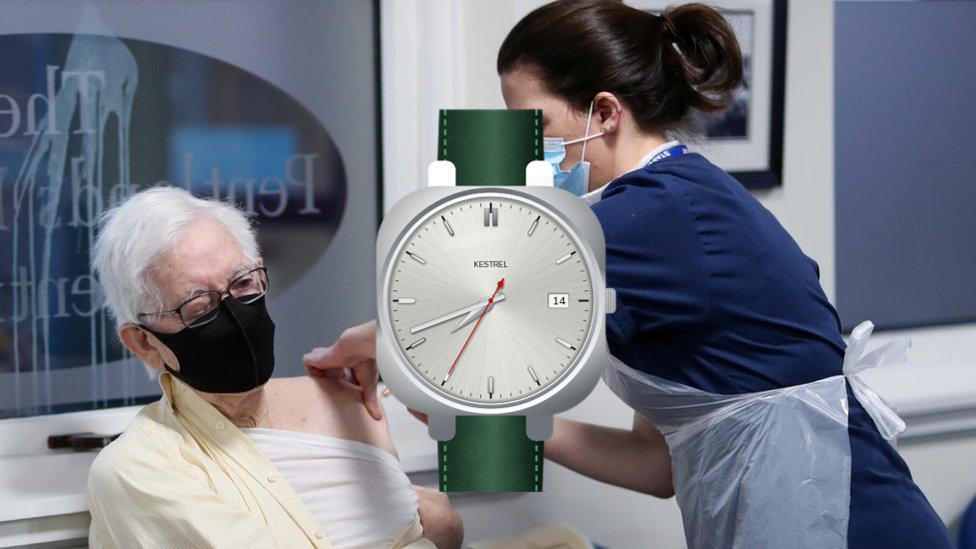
7:41:35
